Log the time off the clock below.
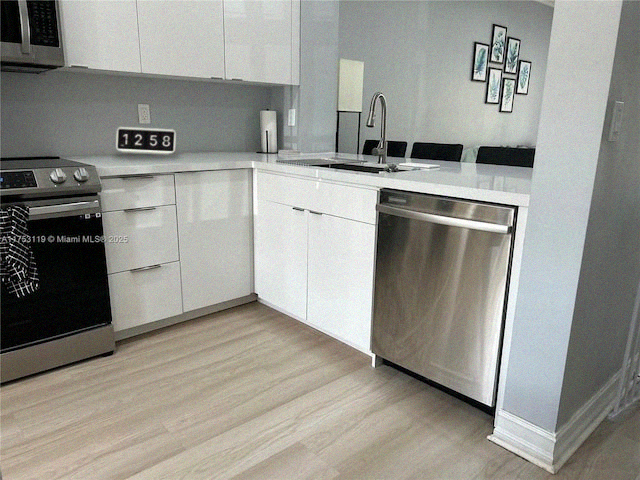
12:58
